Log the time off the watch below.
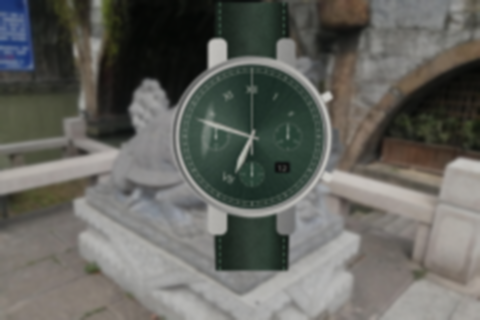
6:48
